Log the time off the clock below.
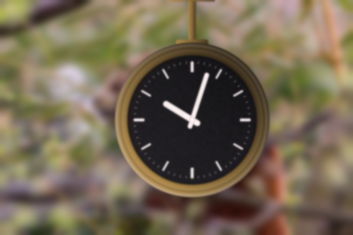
10:03
